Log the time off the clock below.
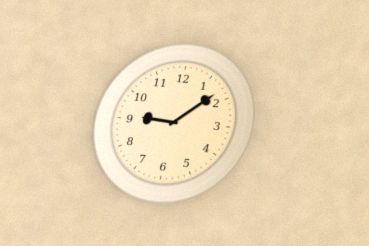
9:08
